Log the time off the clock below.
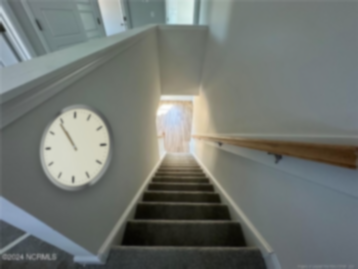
10:54
